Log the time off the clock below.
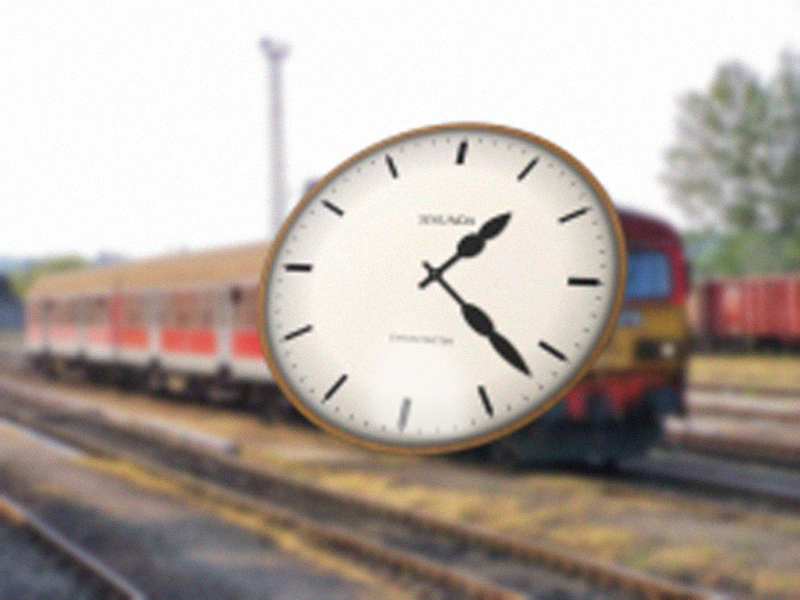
1:22
